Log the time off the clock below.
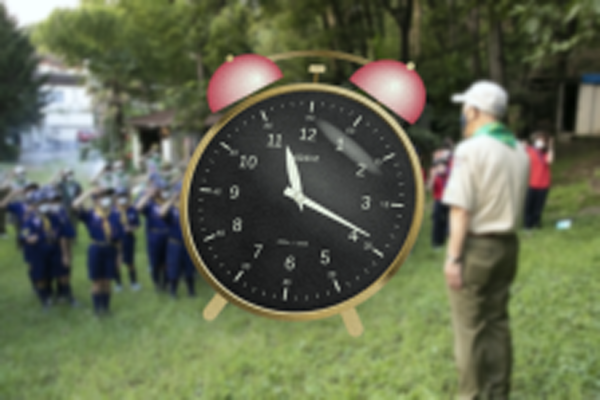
11:19
